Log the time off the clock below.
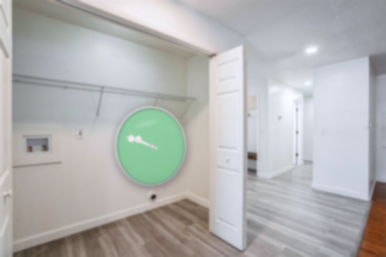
9:48
